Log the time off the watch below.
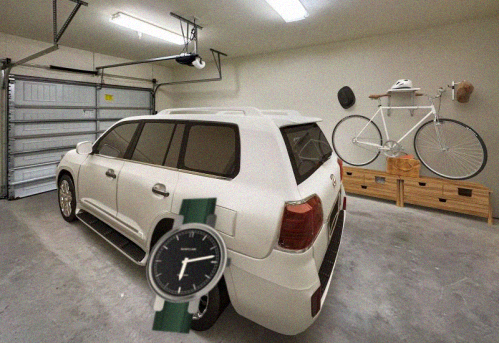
6:13
